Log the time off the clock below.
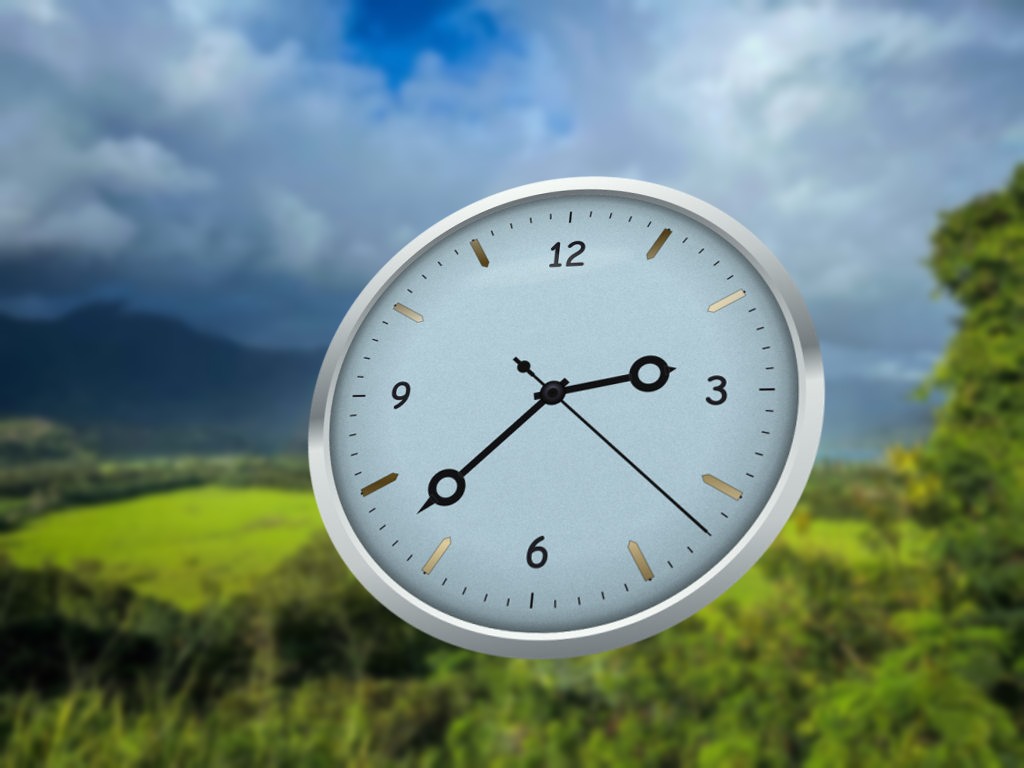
2:37:22
